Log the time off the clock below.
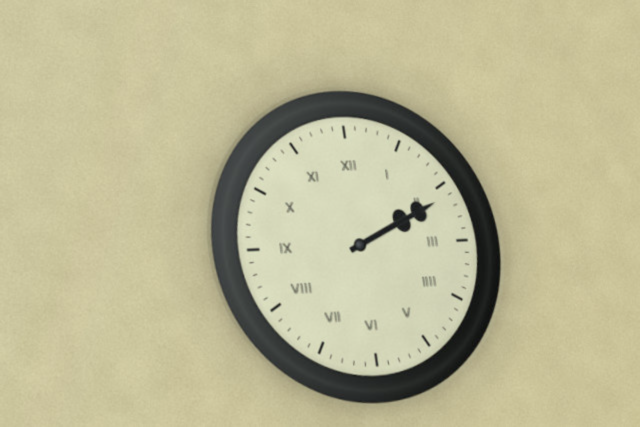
2:11
